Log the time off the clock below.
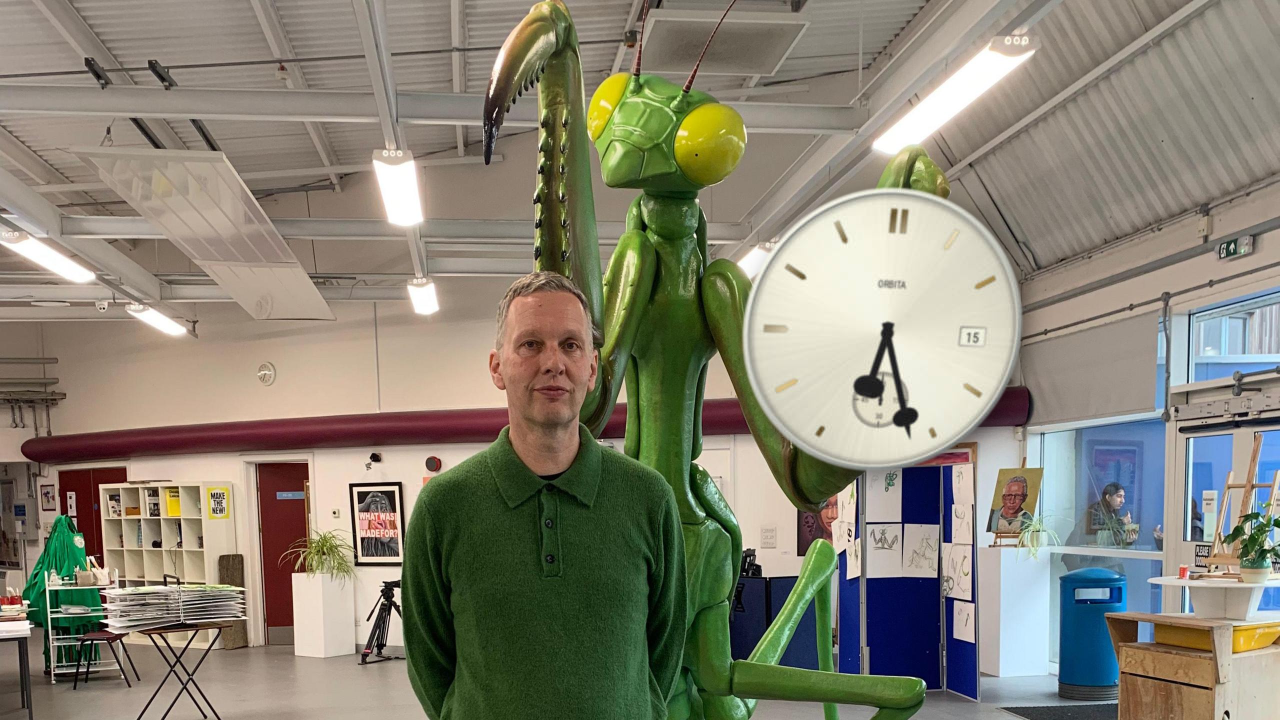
6:27
